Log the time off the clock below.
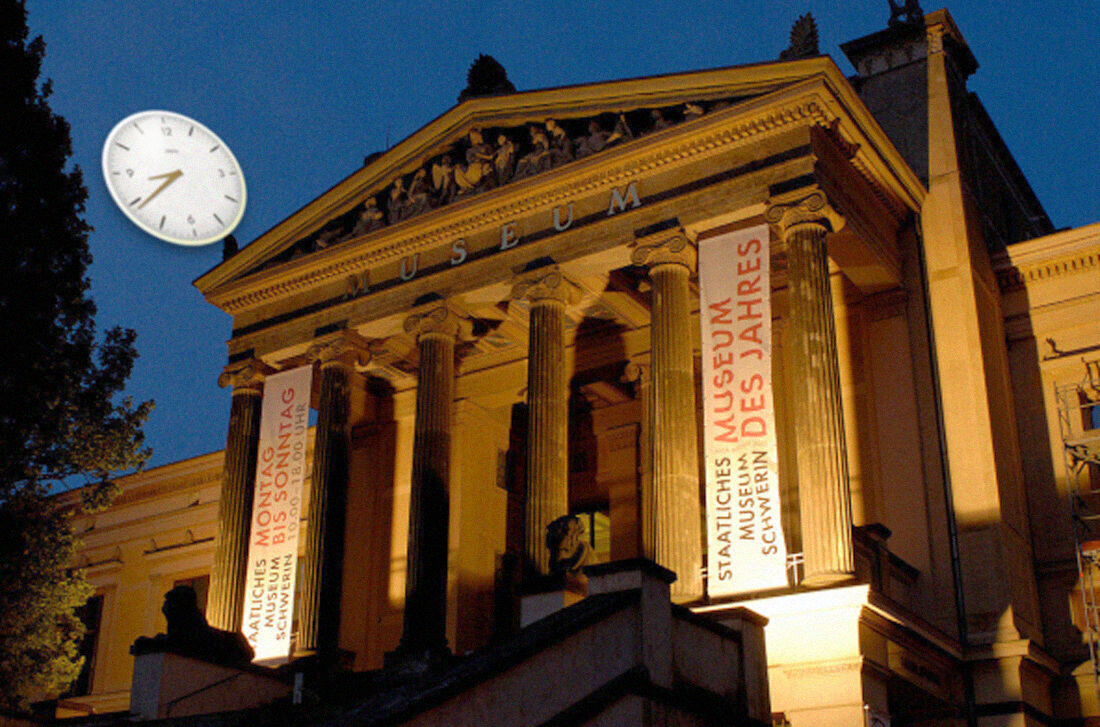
8:39
